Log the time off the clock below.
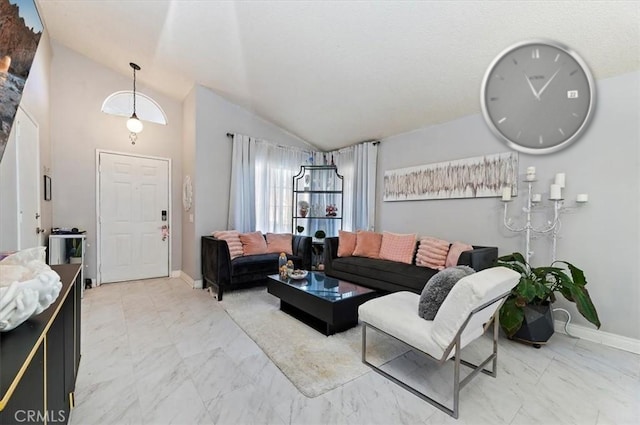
11:07
